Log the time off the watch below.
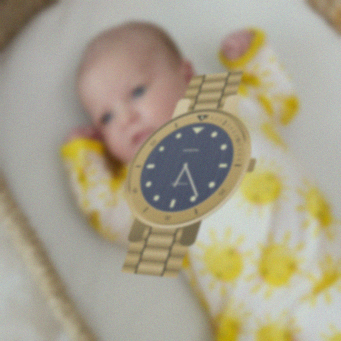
6:24
